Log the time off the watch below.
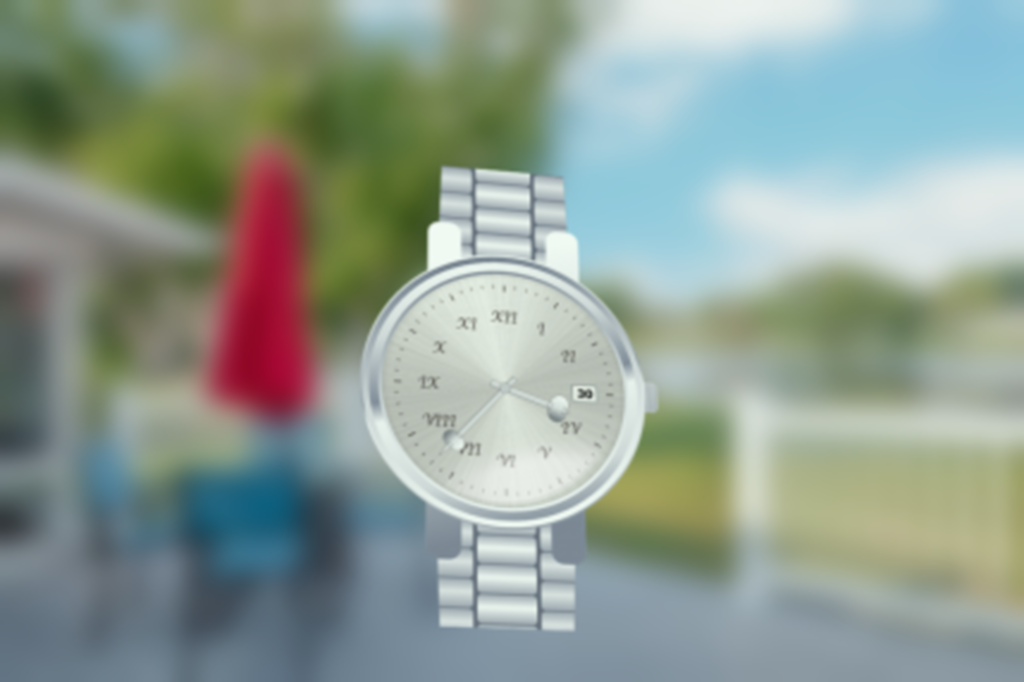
3:37
